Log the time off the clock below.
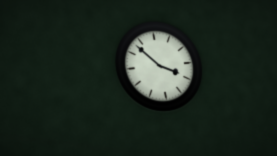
3:53
